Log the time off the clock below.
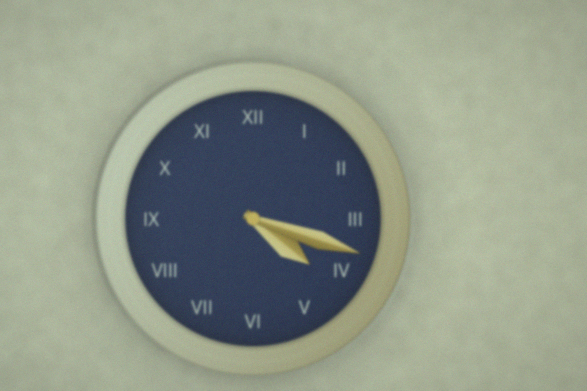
4:18
